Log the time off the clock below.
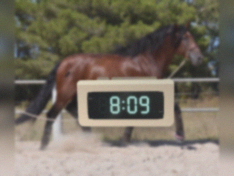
8:09
